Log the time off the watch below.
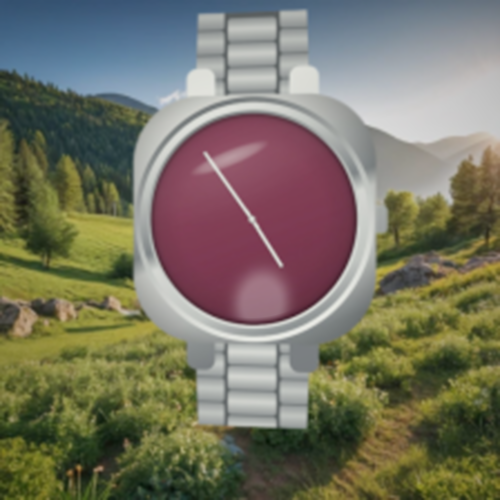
4:54
